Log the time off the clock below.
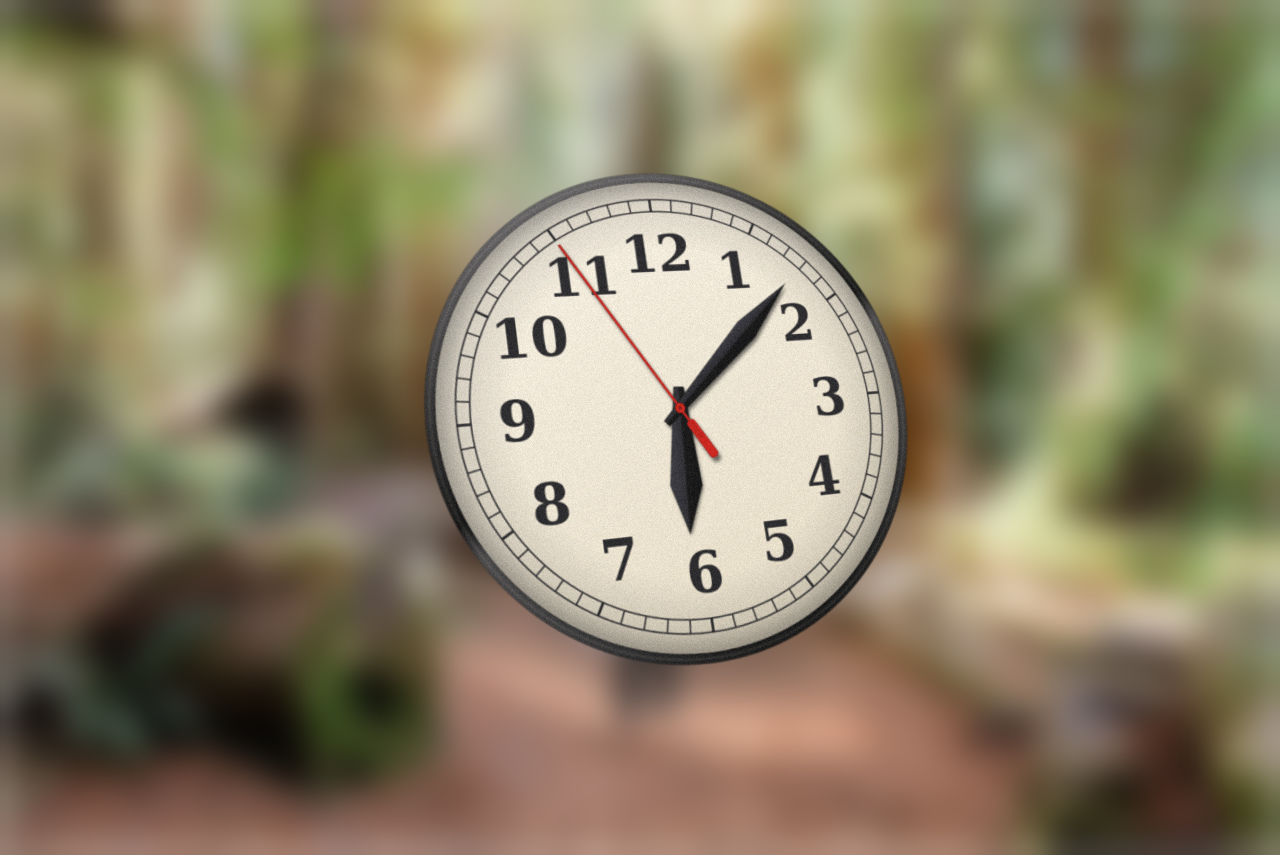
6:07:55
